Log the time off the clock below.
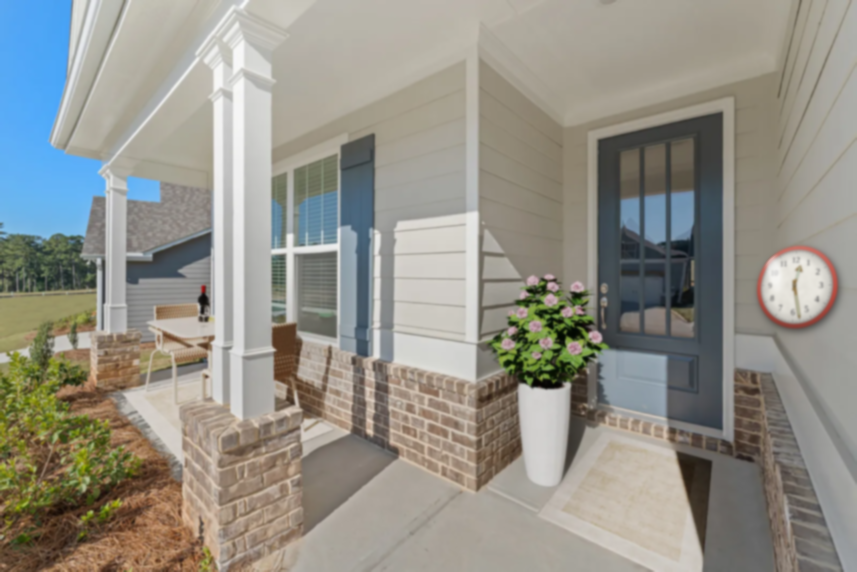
12:28
